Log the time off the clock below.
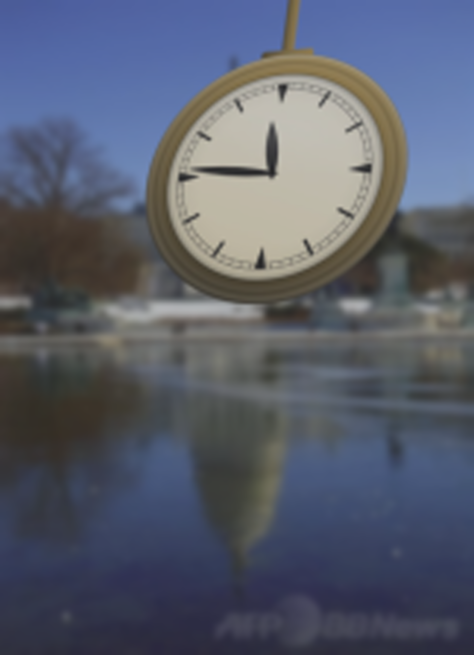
11:46
